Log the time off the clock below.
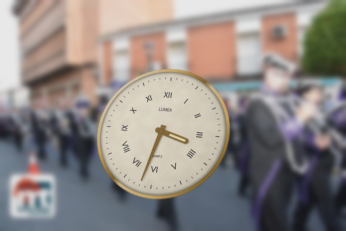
3:32
